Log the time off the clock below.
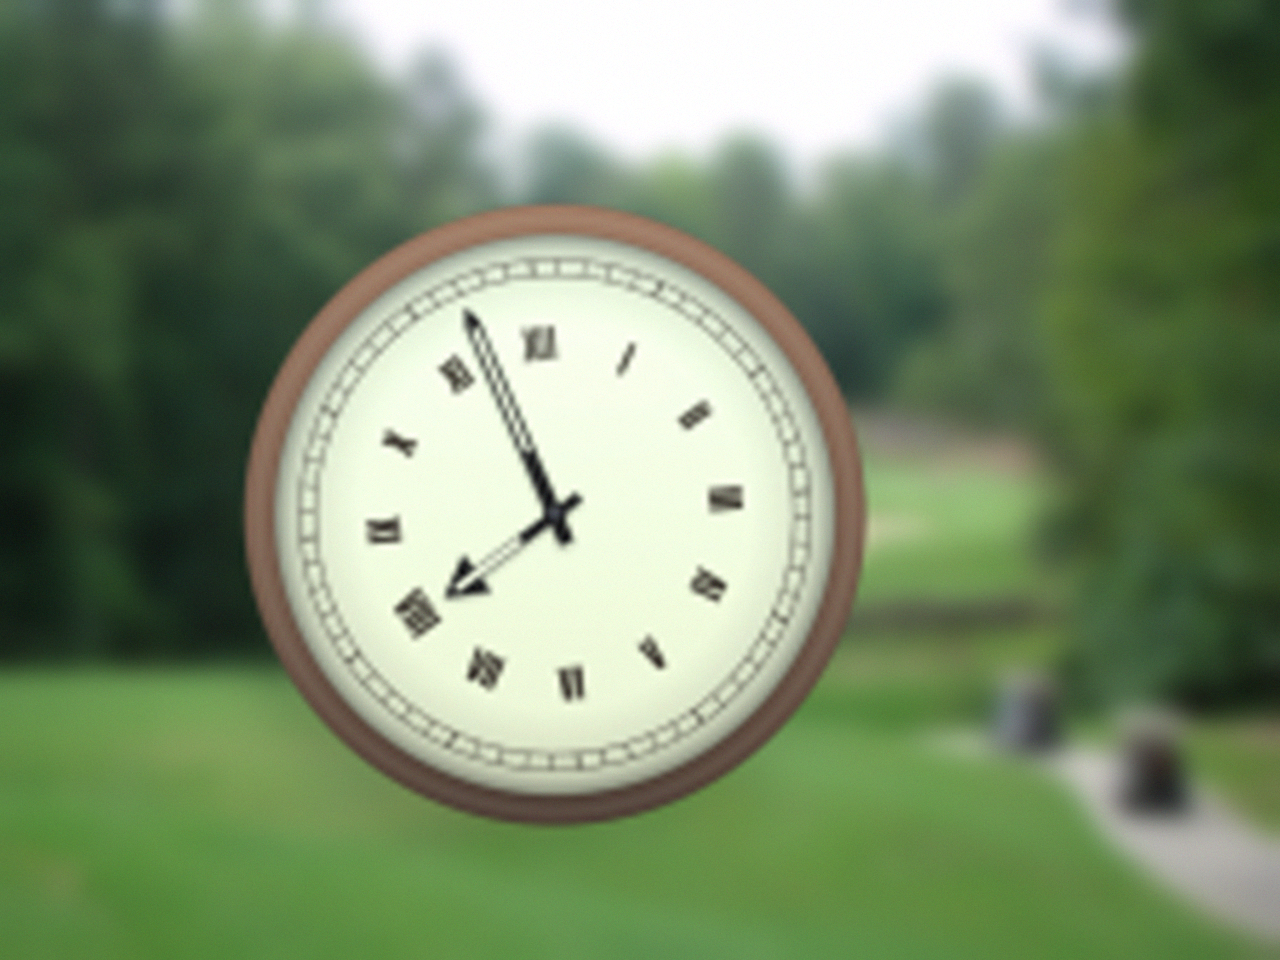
7:57
